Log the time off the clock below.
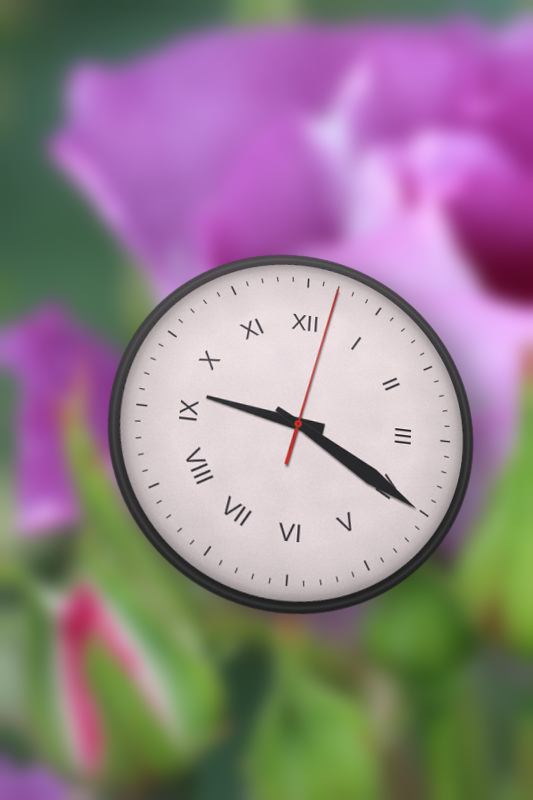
9:20:02
